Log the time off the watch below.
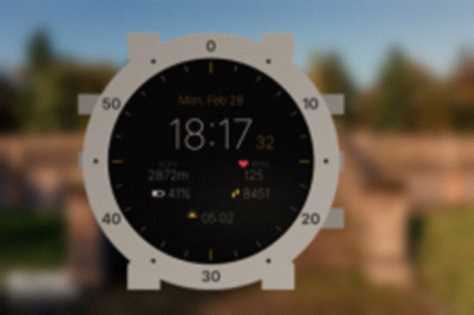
18:17
